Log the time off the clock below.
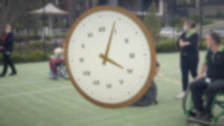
4:04
